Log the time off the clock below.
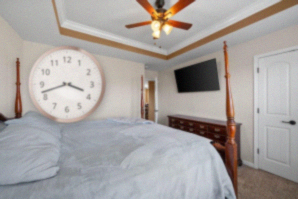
3:42
